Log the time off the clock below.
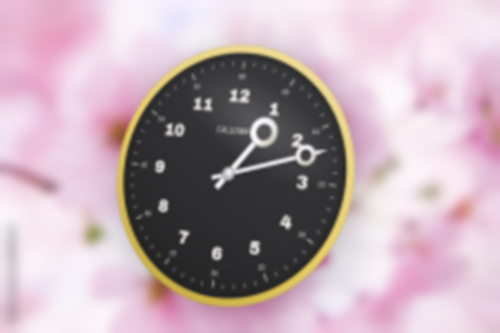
1:12
